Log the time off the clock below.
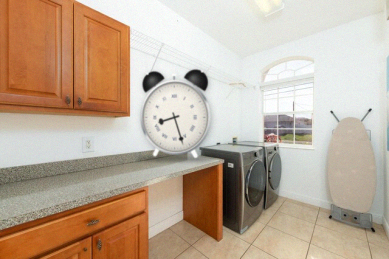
8:27
